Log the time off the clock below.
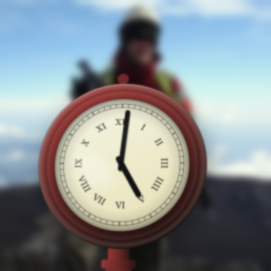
5:01
